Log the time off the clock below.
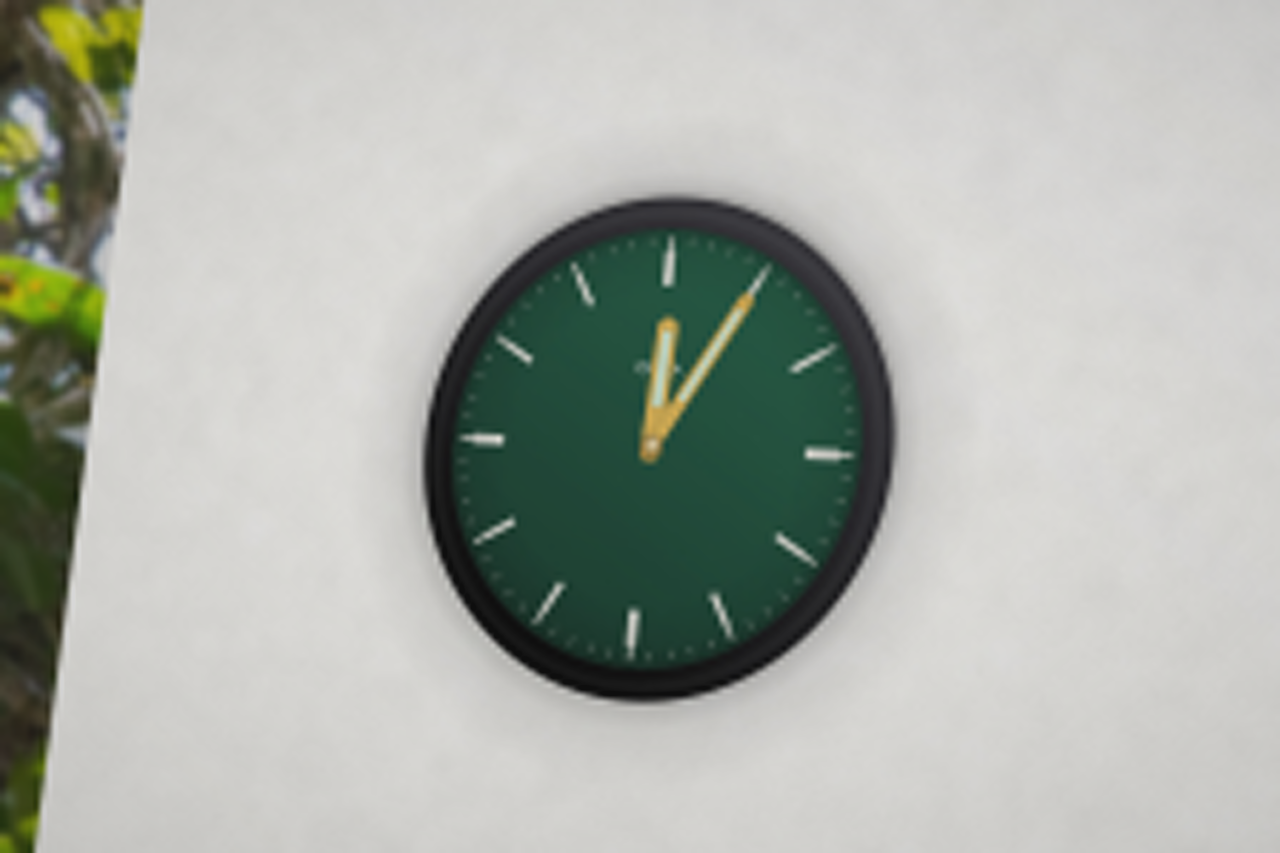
12:05
